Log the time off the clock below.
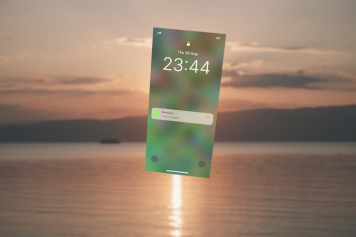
23:44
